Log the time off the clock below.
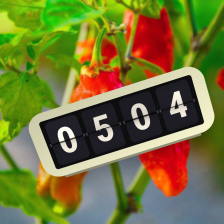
5:04
